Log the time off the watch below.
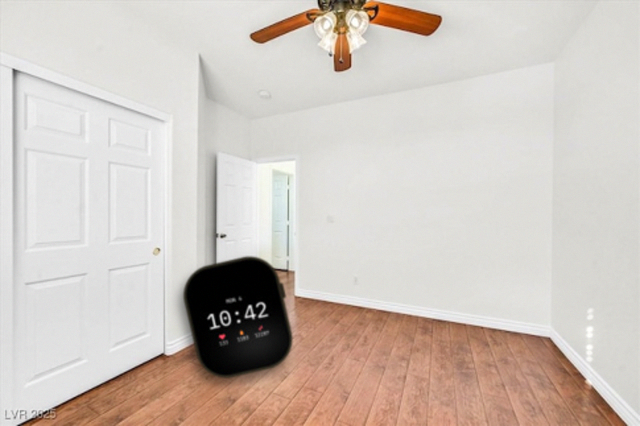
10:42
